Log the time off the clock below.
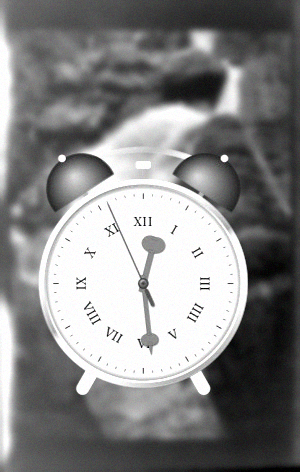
12:28:56
